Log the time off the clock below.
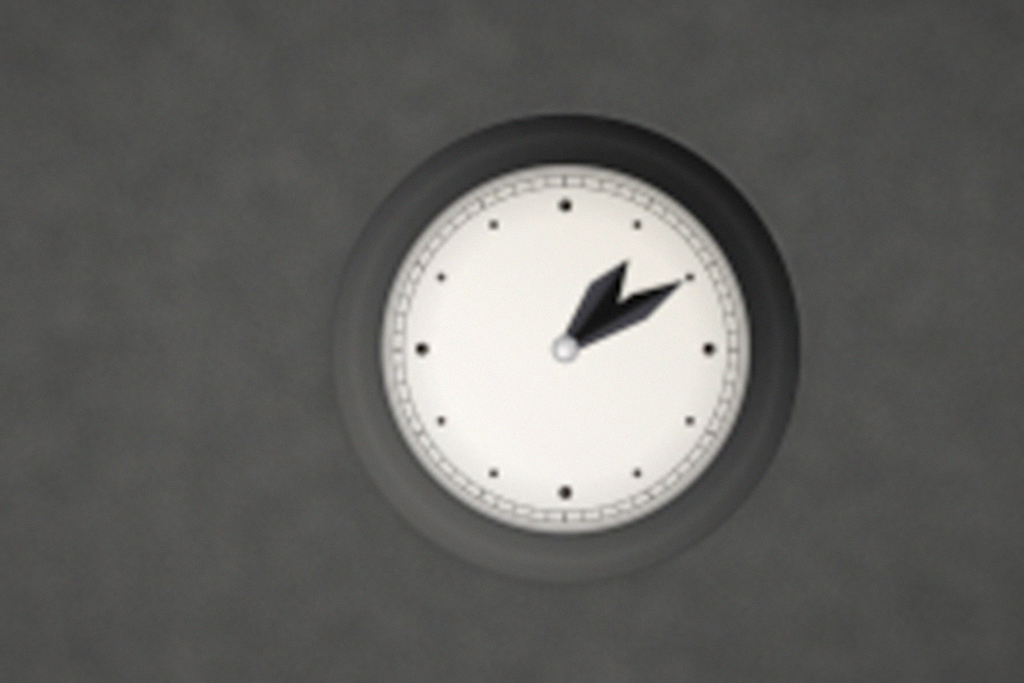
1:10
